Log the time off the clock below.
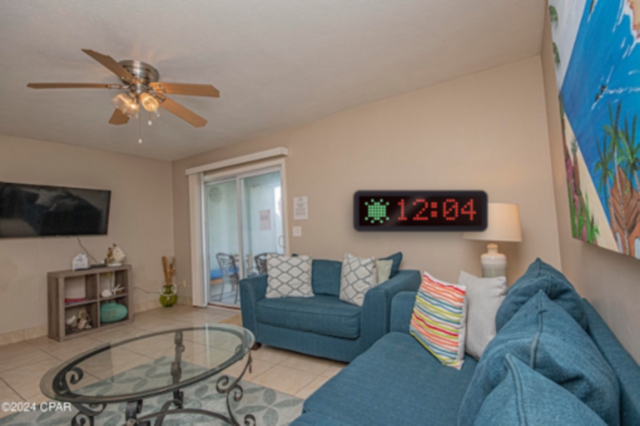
12:04
